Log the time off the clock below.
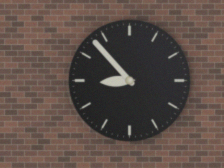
8:53
